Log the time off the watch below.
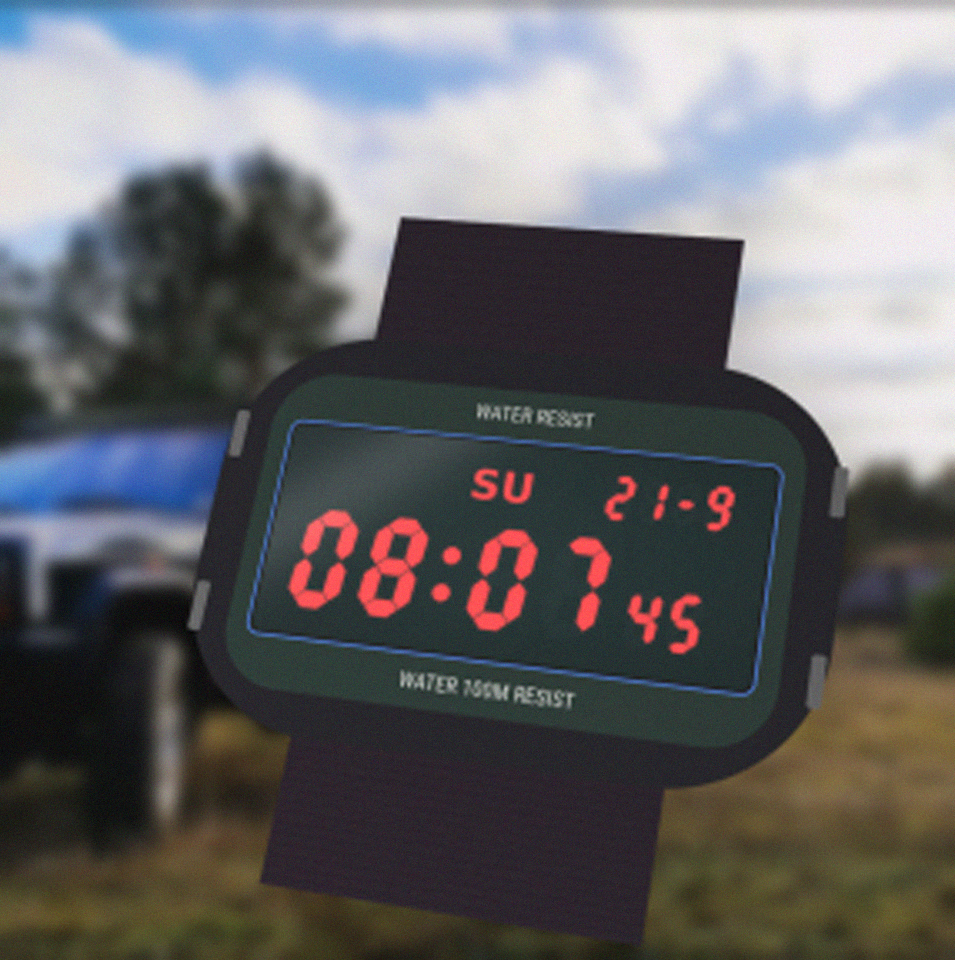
8:07:45
